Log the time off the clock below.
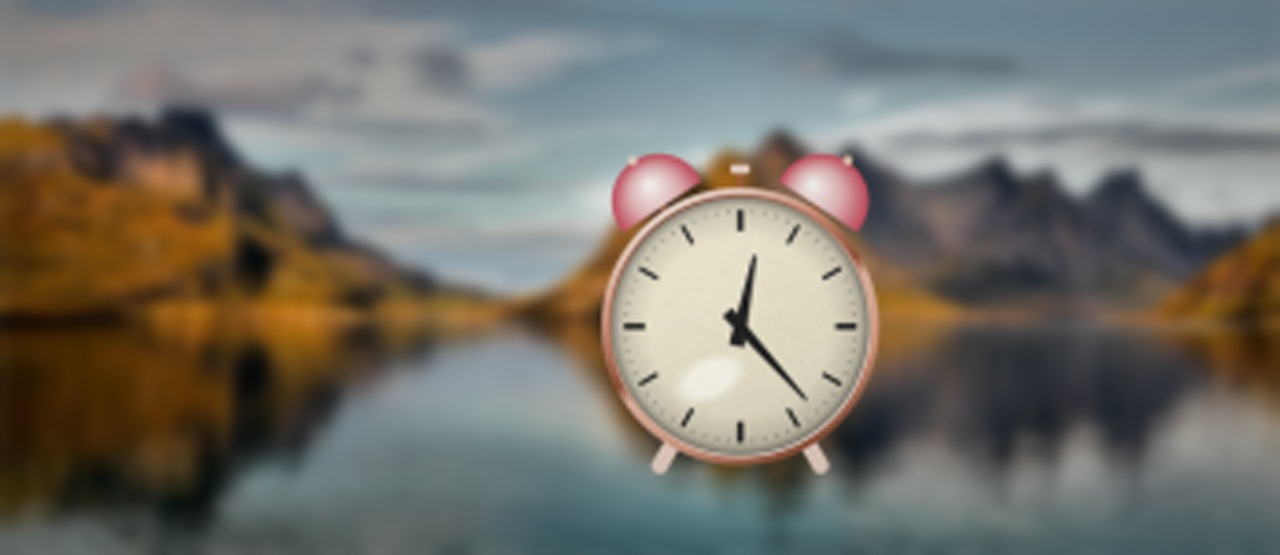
12:23
